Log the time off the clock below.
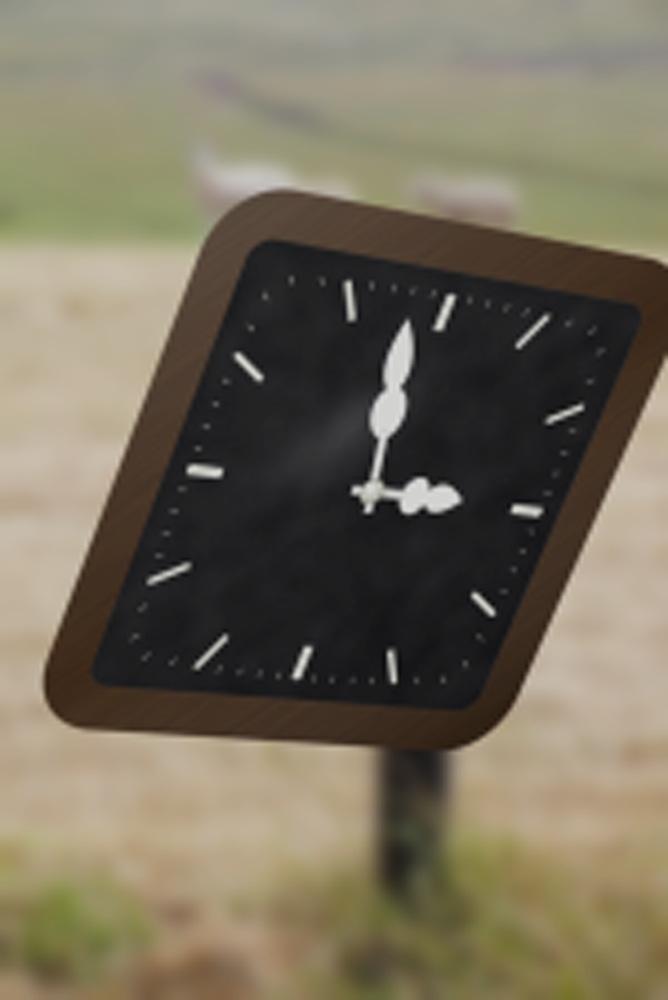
2:58
